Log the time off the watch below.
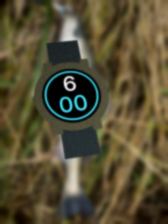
6:00
